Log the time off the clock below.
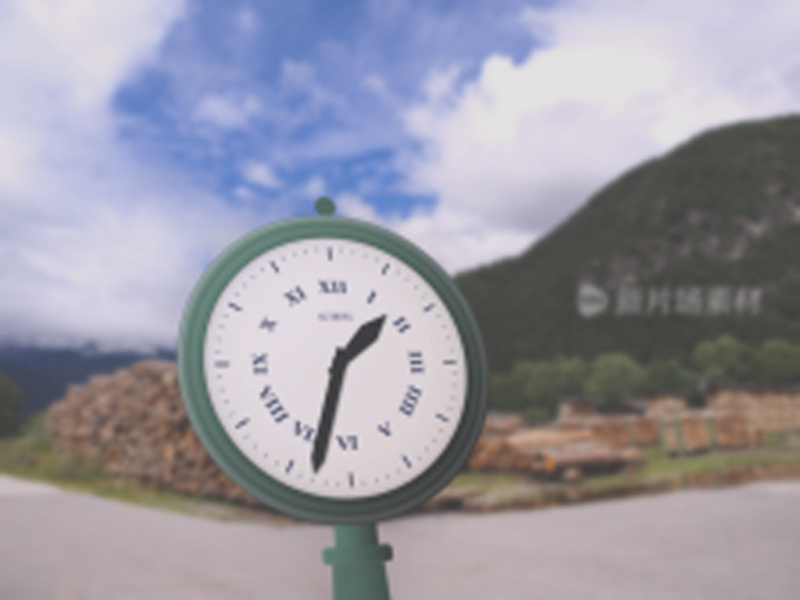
1:33
